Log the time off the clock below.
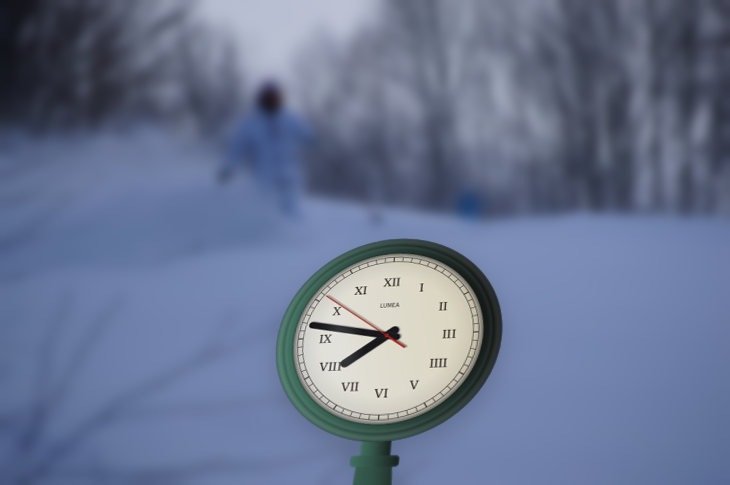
7:46:51
